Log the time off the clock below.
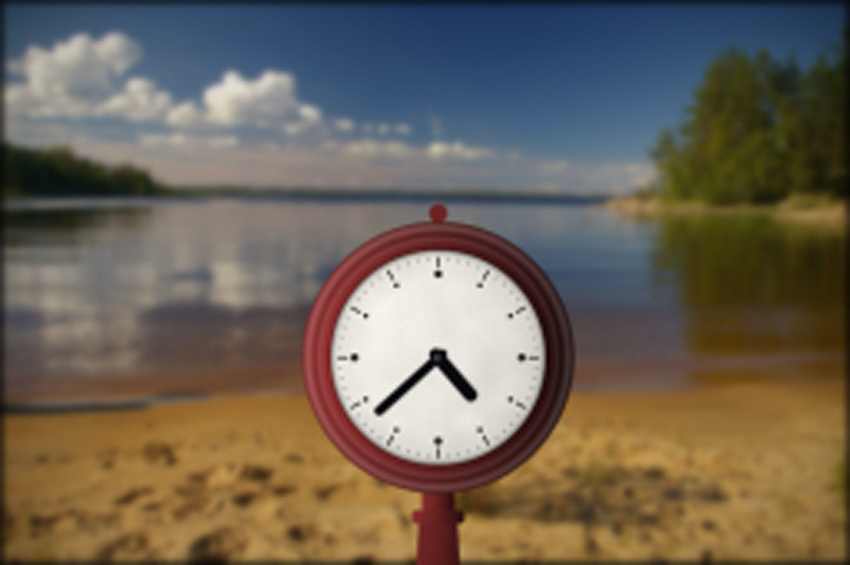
4:38
